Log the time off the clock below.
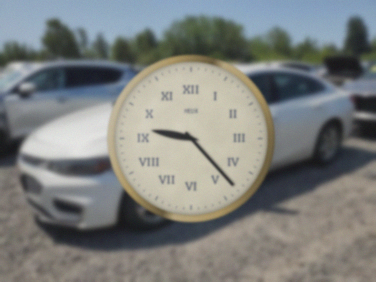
9:23
